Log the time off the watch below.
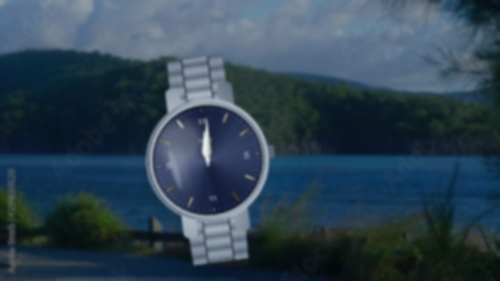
12:01
